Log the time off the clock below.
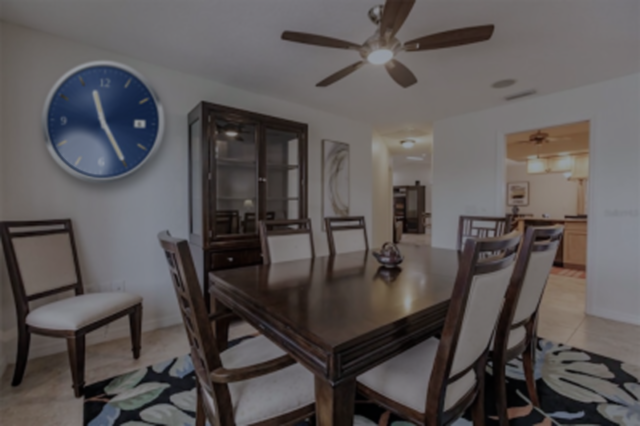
11:25
